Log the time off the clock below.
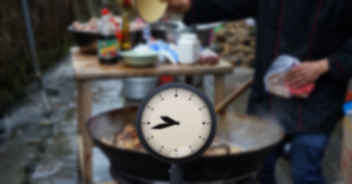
9:43
